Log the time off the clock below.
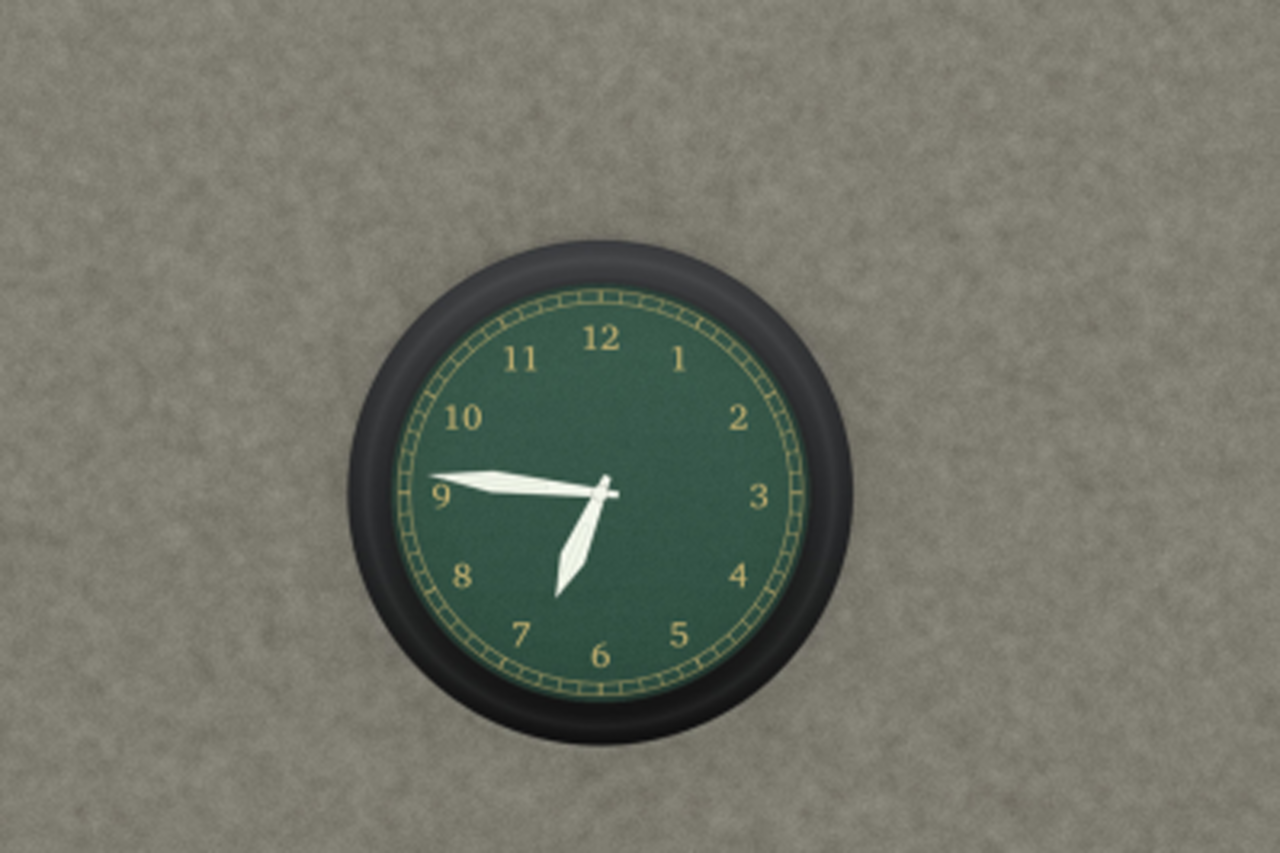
6:46
